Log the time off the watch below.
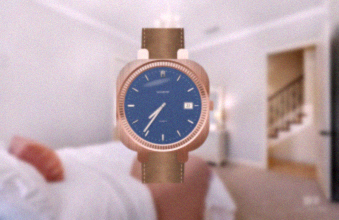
7:36
